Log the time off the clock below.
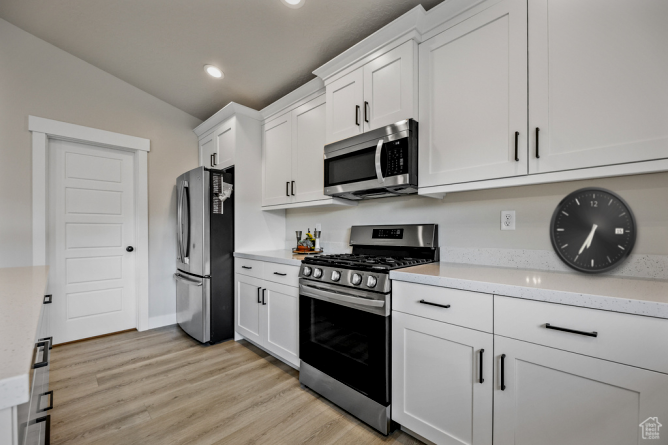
6:35
